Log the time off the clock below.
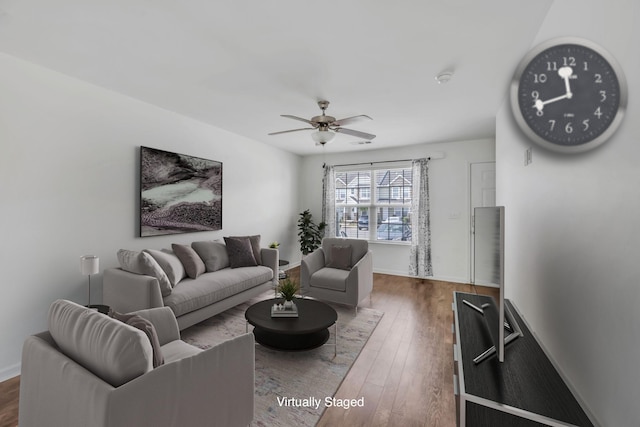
11:42
